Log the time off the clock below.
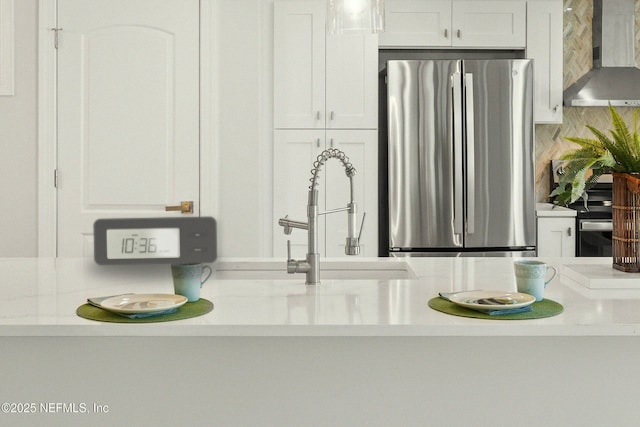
10:36
